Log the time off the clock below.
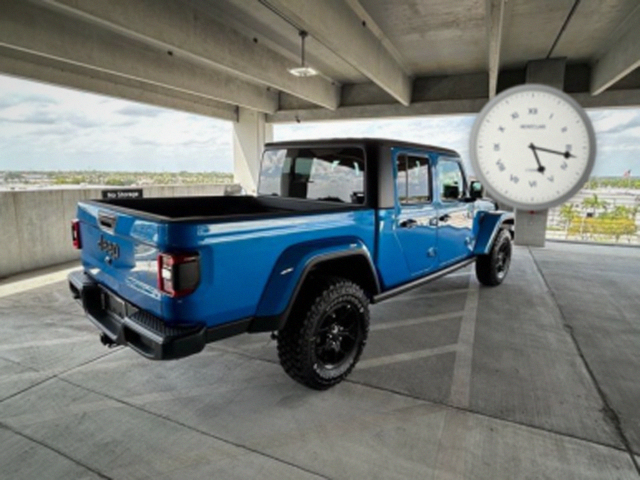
5:17
